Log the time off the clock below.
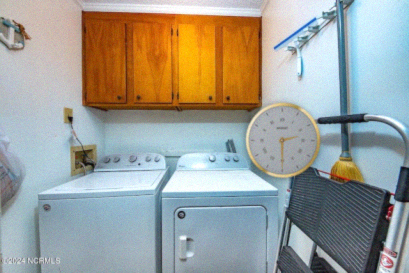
2:30
